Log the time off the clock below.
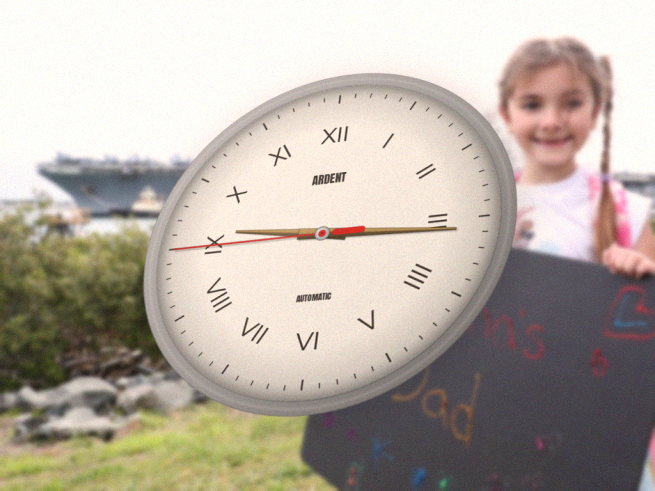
9:15:45
